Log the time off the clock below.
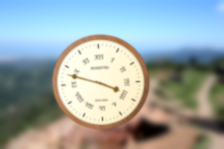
3:48
